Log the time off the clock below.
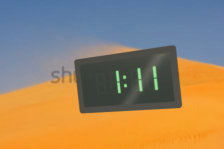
1:11
